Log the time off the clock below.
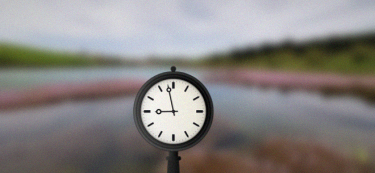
8:58
